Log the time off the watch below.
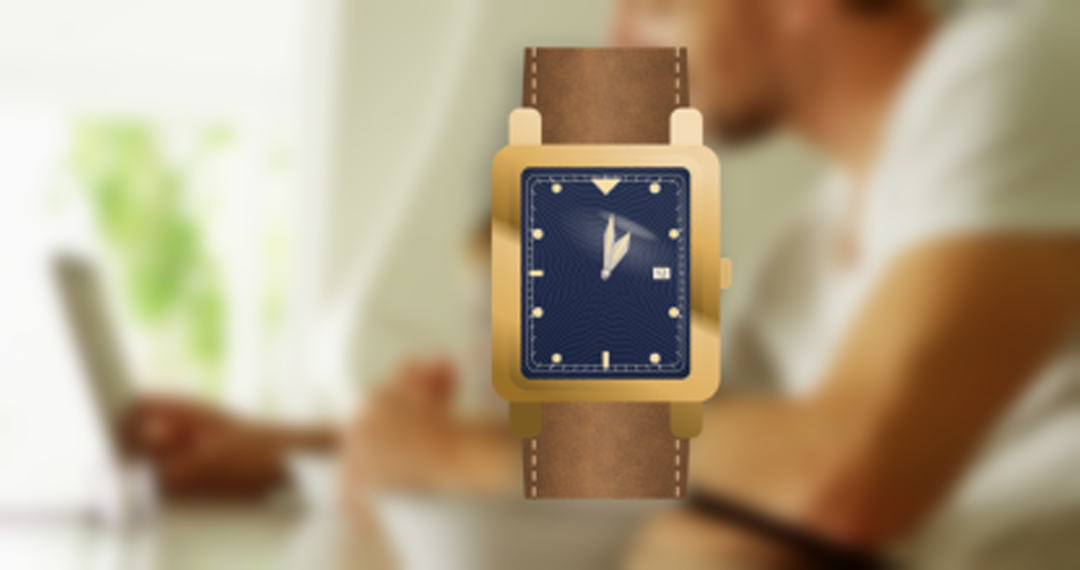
1:01
